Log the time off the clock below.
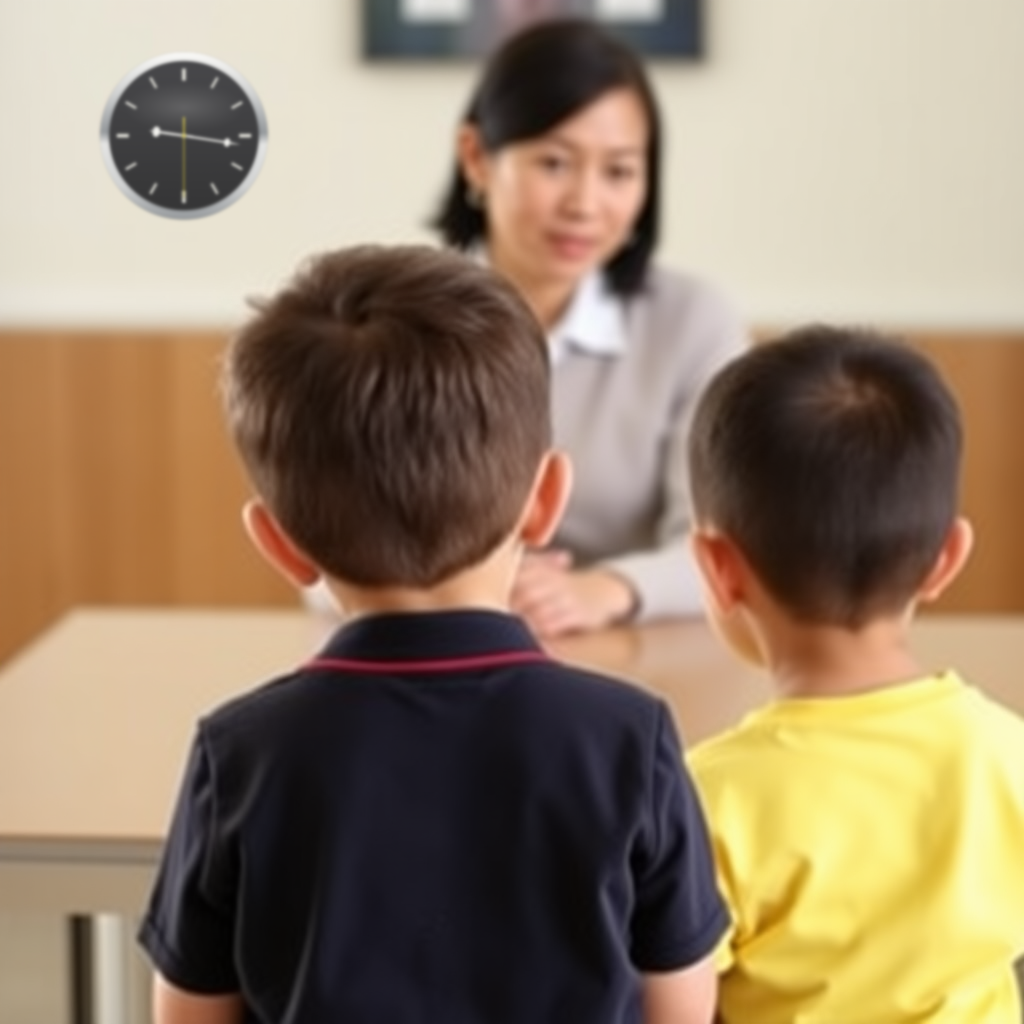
9:16:30
